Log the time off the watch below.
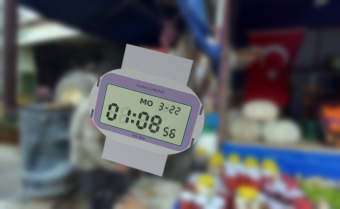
1:08:56
